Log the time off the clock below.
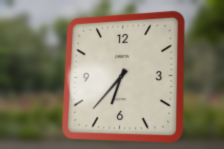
6:37
